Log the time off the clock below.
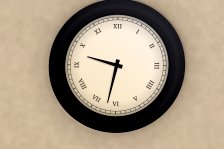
9:32
